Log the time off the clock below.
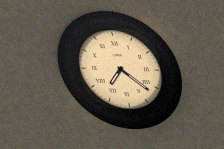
7:22
